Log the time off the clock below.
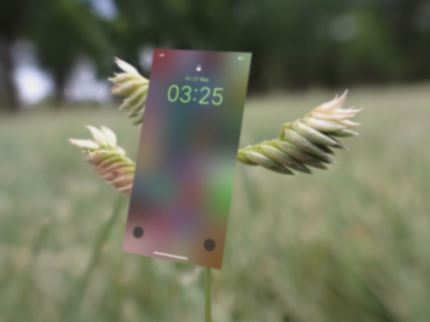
3:25
